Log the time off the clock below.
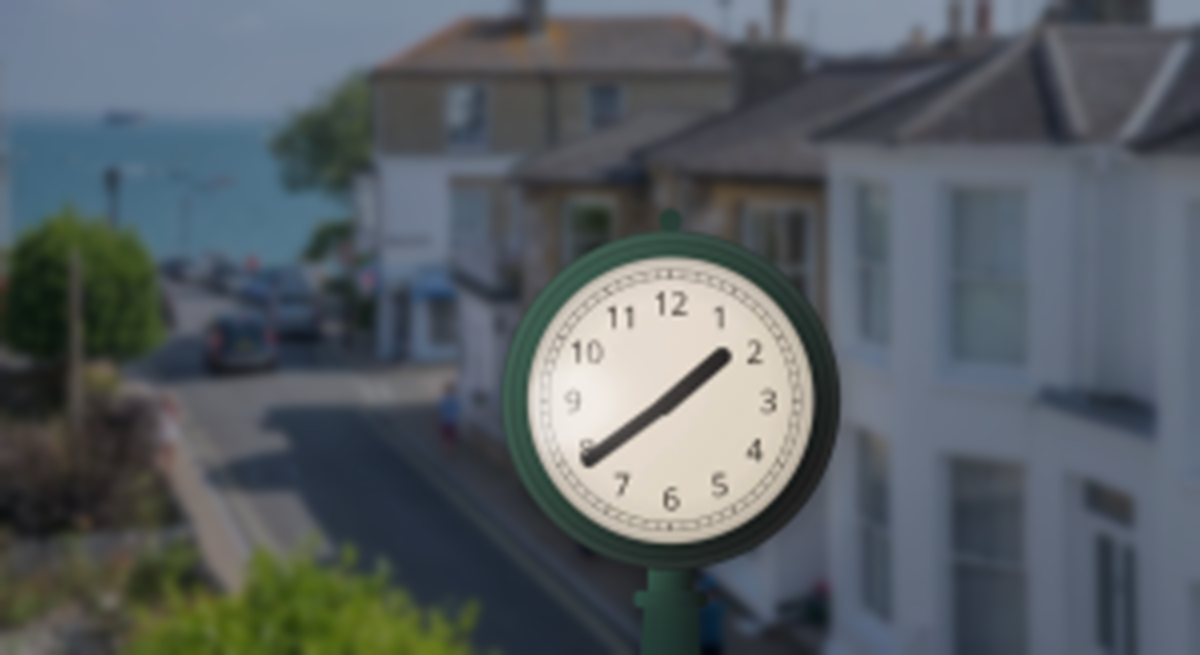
1:39
